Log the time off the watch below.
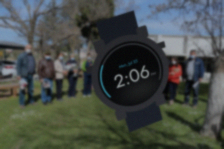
2:06
